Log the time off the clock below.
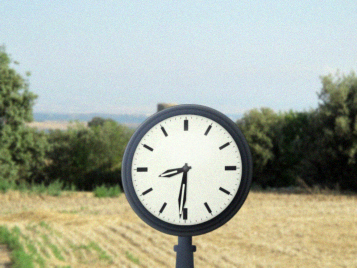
8:31
